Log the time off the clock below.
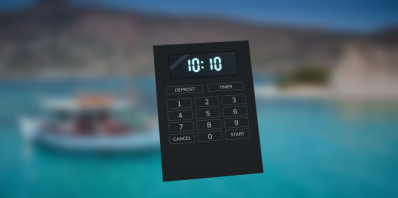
10:10
